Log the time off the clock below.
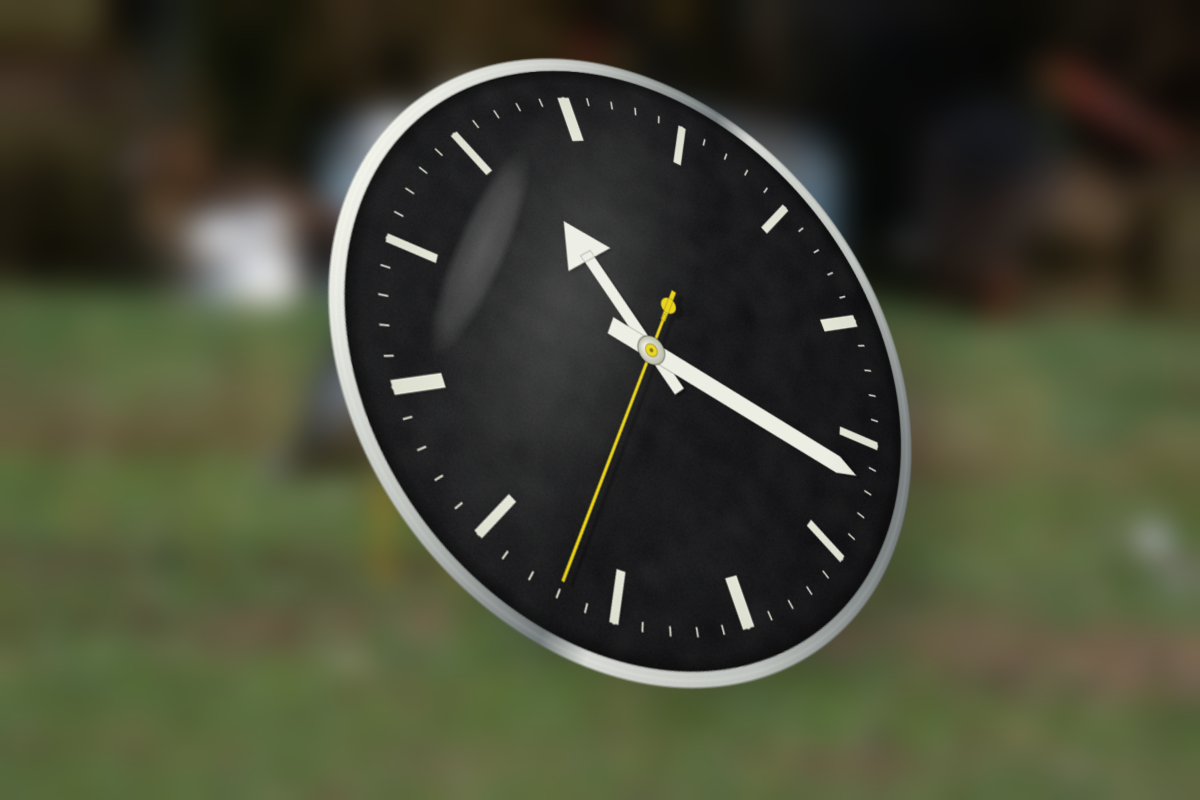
11:21:37
